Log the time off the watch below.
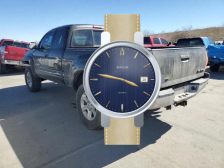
3:47
